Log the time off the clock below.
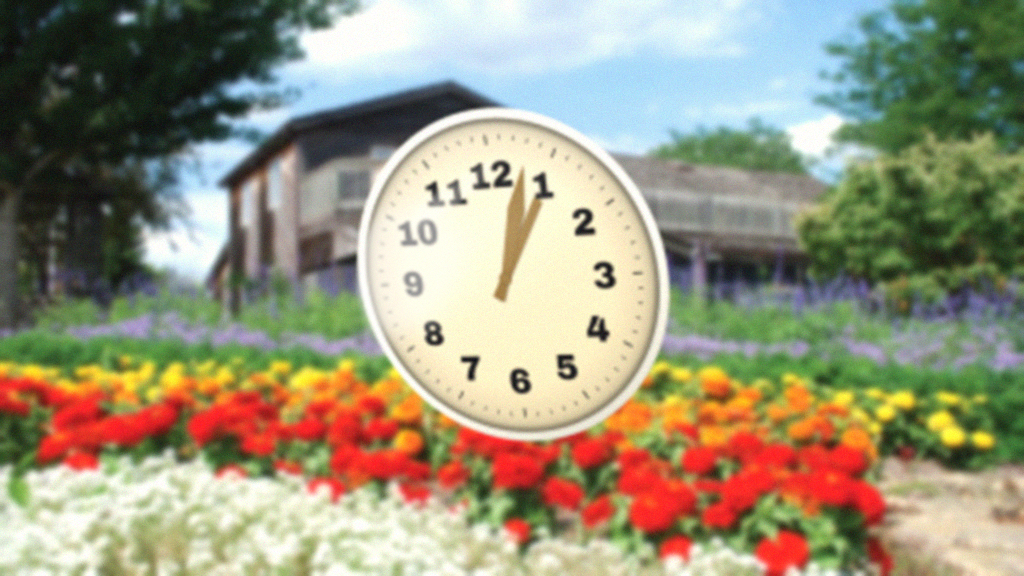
1:03
